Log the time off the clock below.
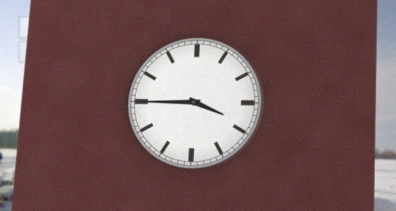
3:45
